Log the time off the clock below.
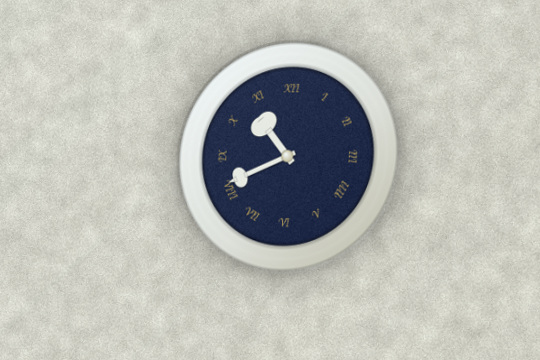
10:41
